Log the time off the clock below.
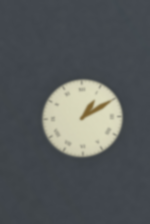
1:10
